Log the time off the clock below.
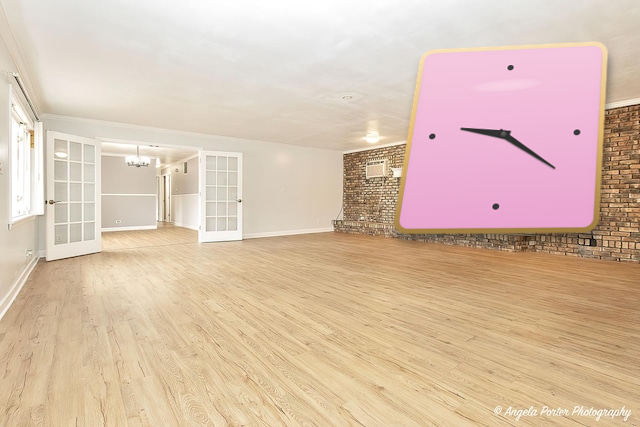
9:21
